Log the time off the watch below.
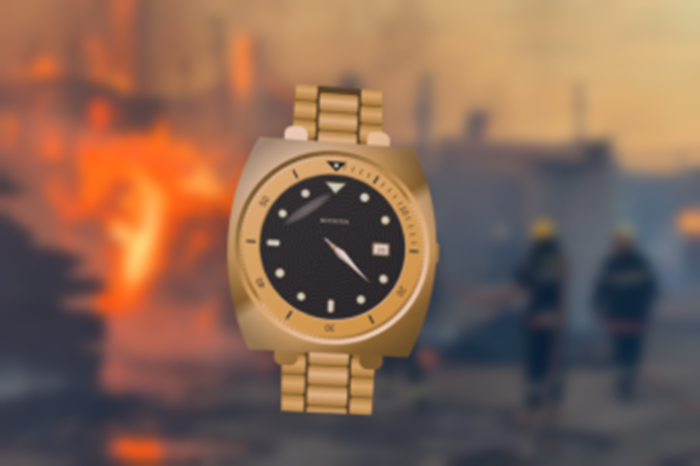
4:22
